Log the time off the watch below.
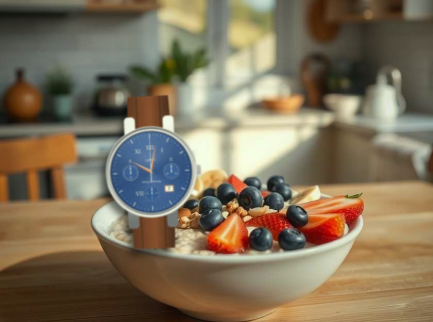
10:02
